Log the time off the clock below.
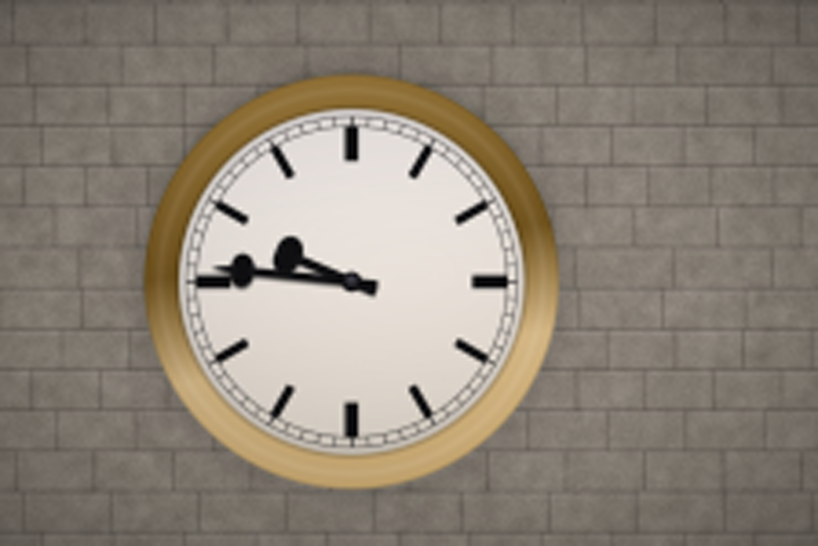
9:46
